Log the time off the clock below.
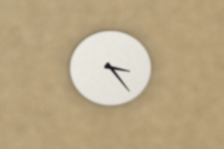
3:24
